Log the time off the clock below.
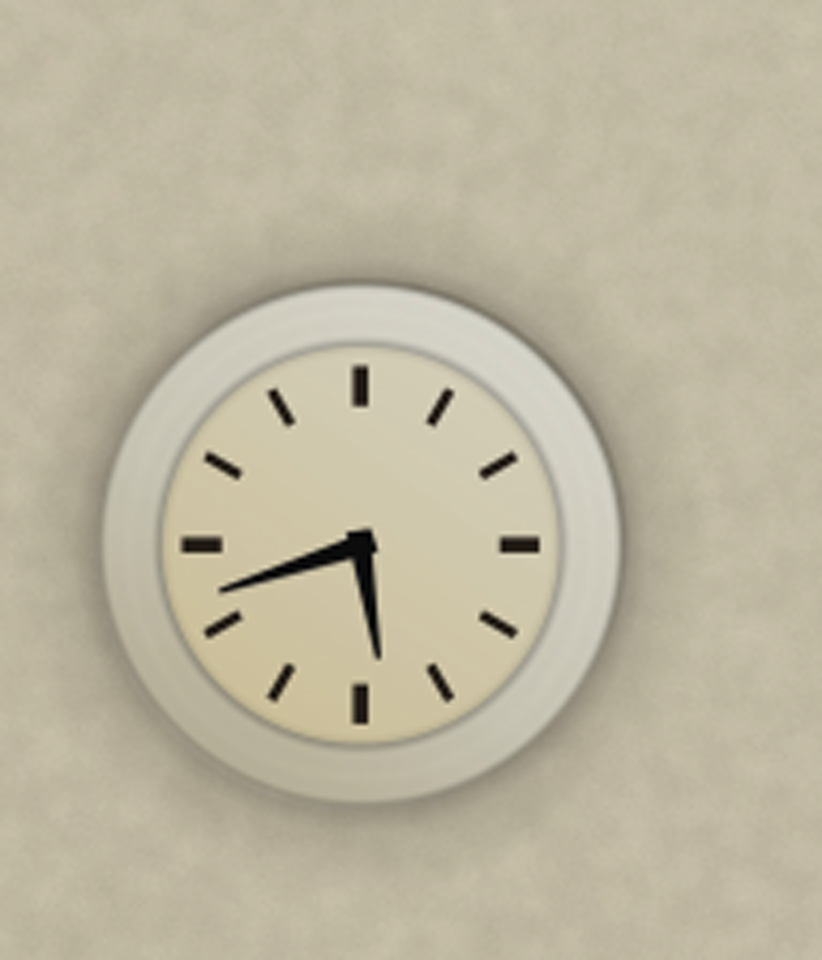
5:42
